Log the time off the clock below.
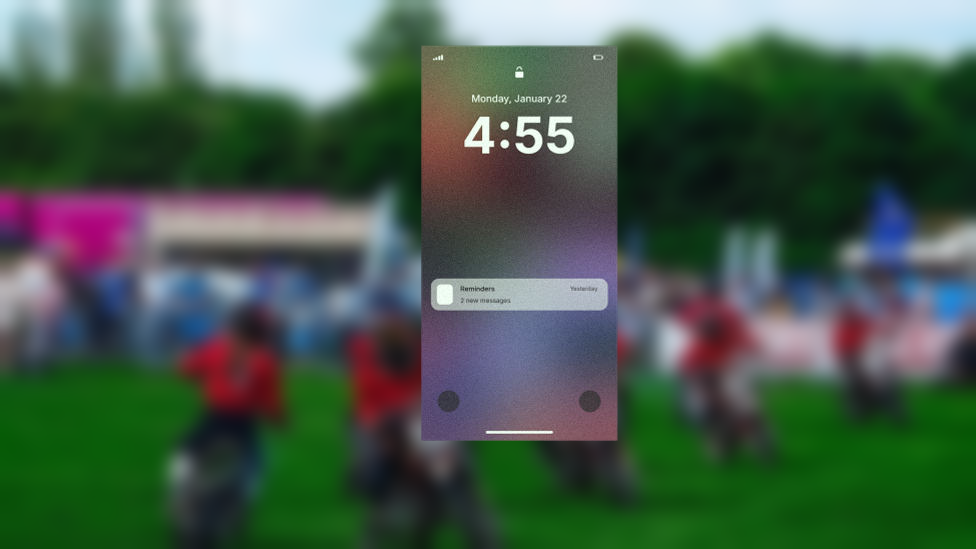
4:55
